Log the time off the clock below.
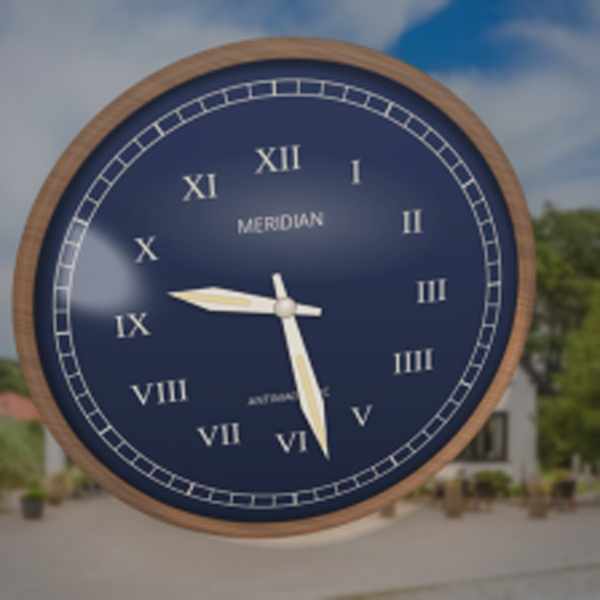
9:28
